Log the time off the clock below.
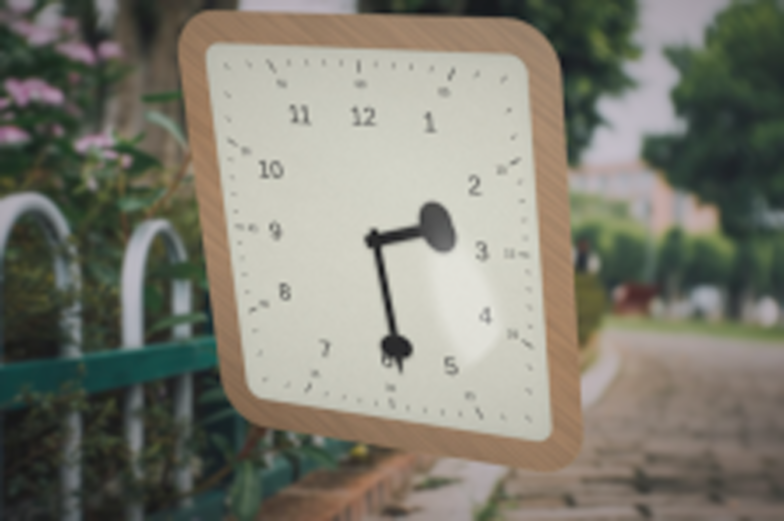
2:29
